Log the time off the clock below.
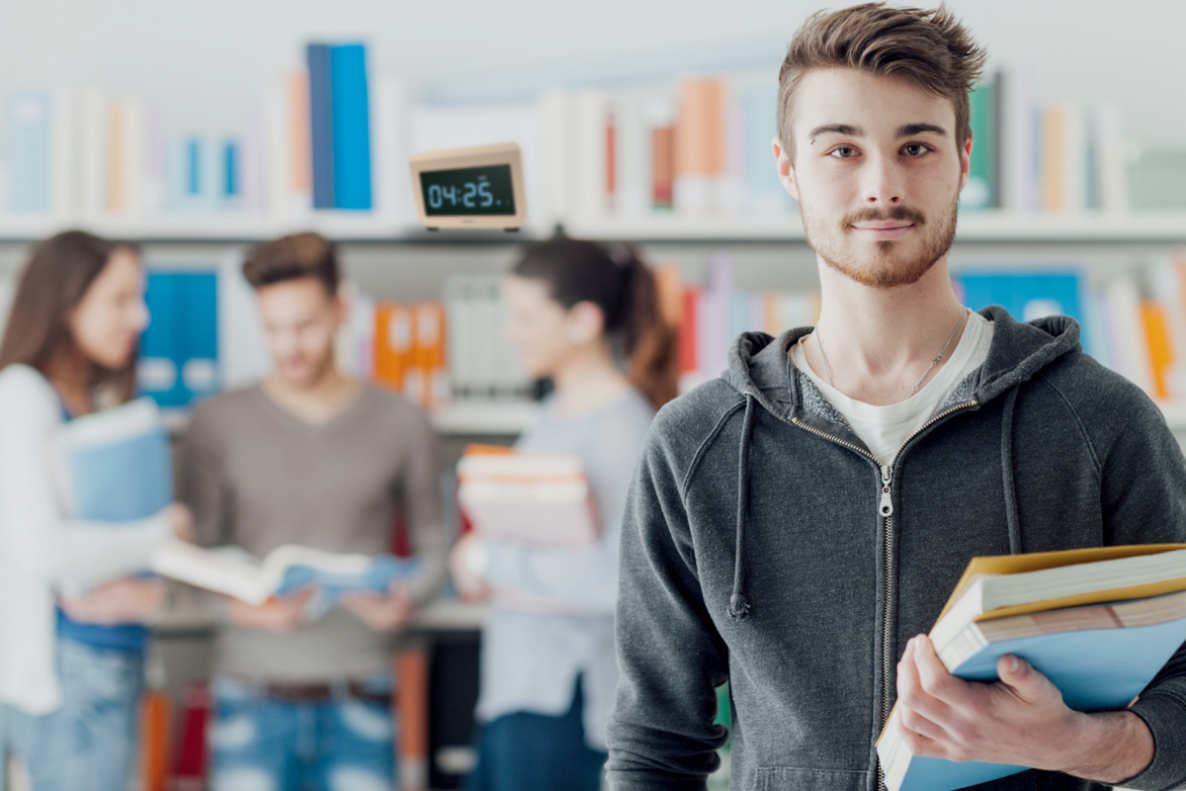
4:25
